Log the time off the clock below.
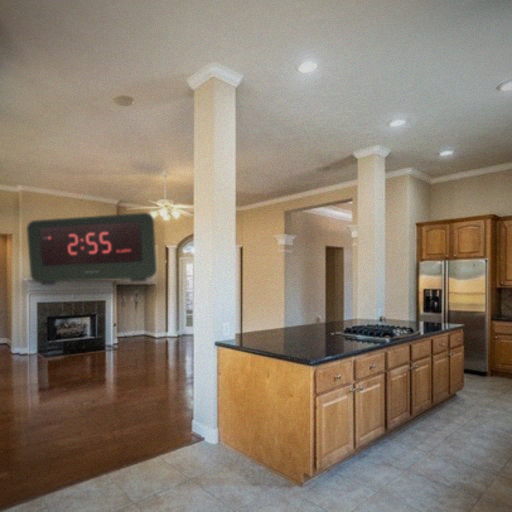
2:55
